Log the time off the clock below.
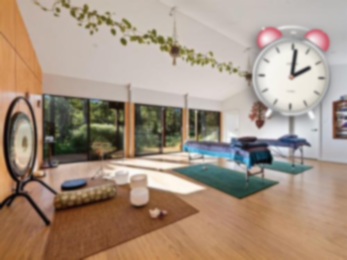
2:01
